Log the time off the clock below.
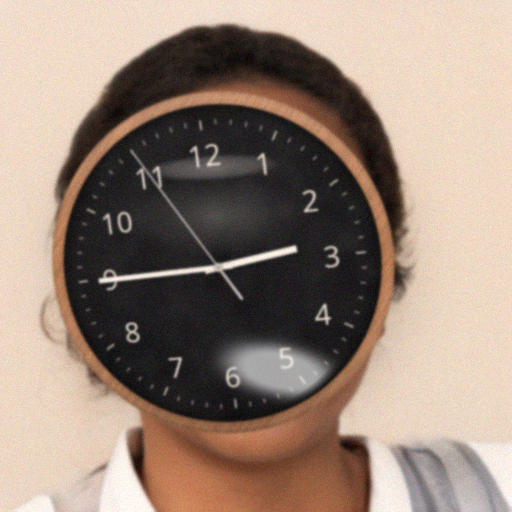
2:44:55
